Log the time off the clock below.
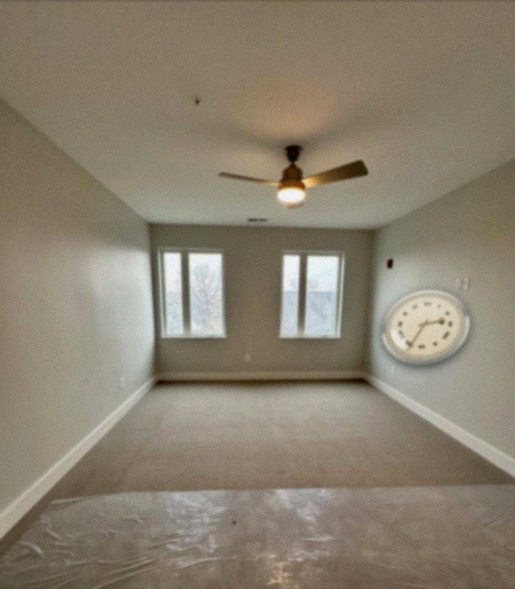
2:34
